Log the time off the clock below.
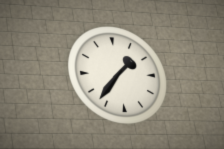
1:37
